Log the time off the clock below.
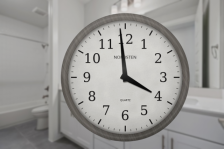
3:59
